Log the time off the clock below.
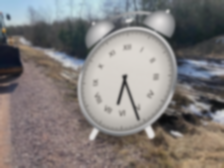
6:26
